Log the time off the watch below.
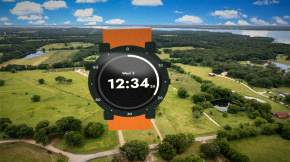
12:34
